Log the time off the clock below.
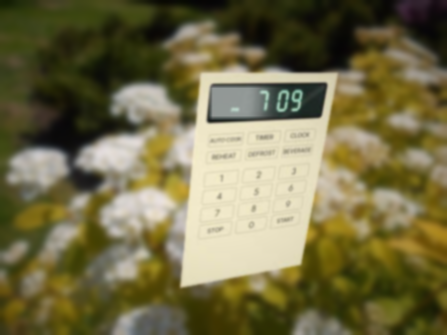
7:09
